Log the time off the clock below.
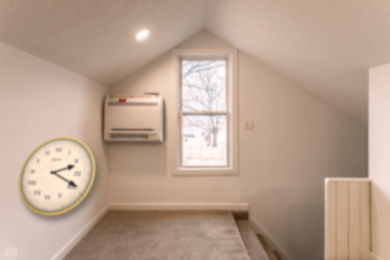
2:19
